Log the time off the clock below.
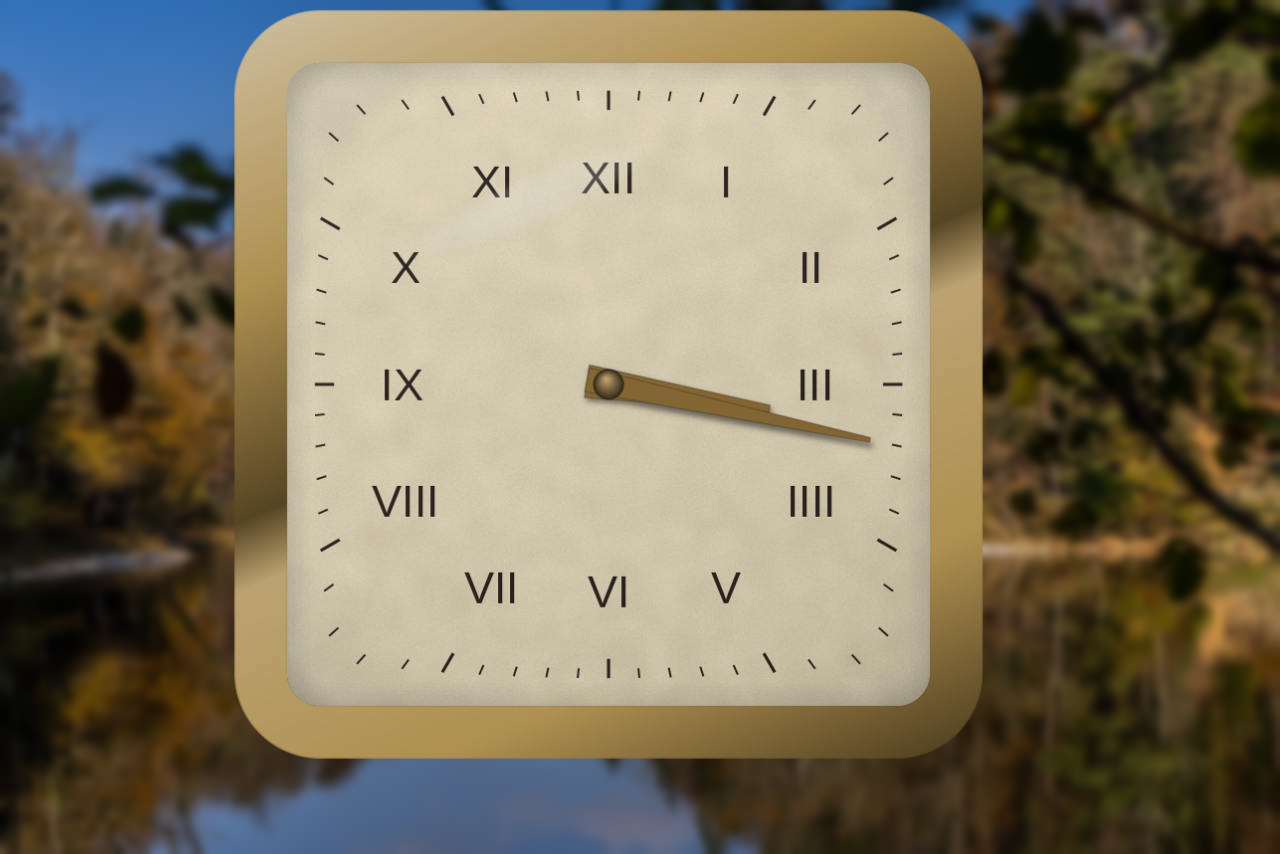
3:17
